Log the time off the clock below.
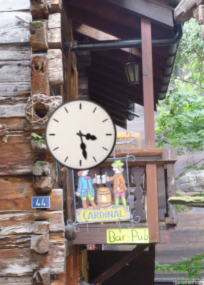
3:28
